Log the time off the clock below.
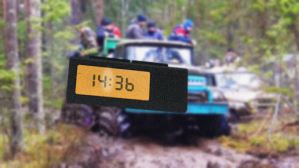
14:36
